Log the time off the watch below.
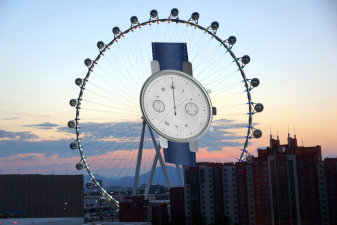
1:37
